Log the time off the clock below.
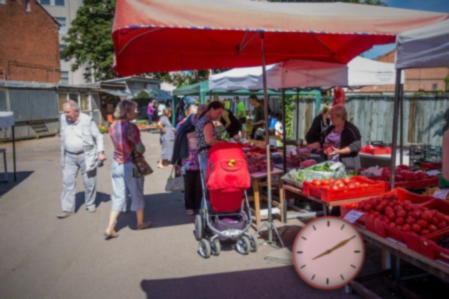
8:10
